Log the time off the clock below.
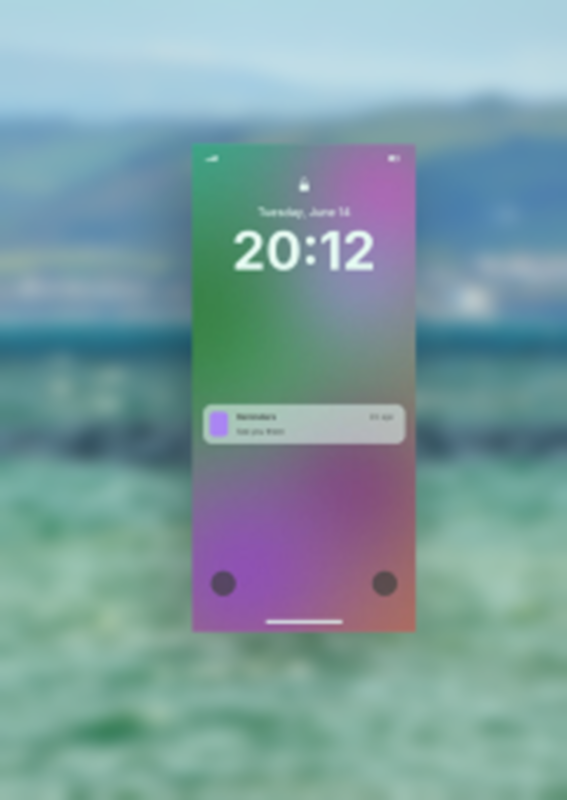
20:12
